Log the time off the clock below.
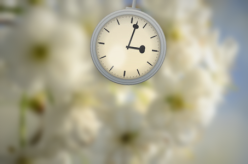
3:02
